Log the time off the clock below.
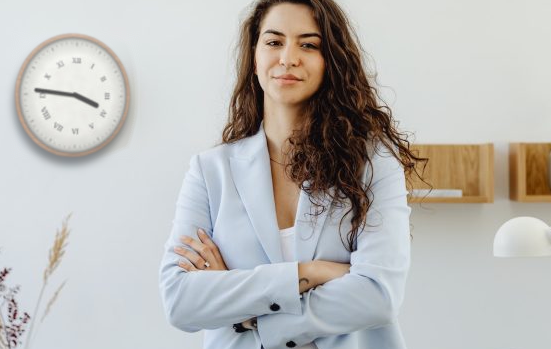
3:46
